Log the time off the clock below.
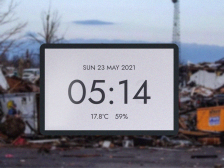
5:14
